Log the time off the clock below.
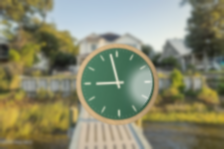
8:58
